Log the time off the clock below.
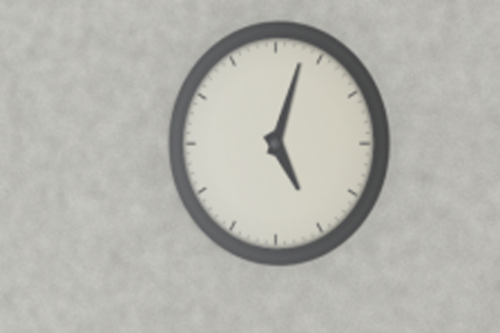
5:03
